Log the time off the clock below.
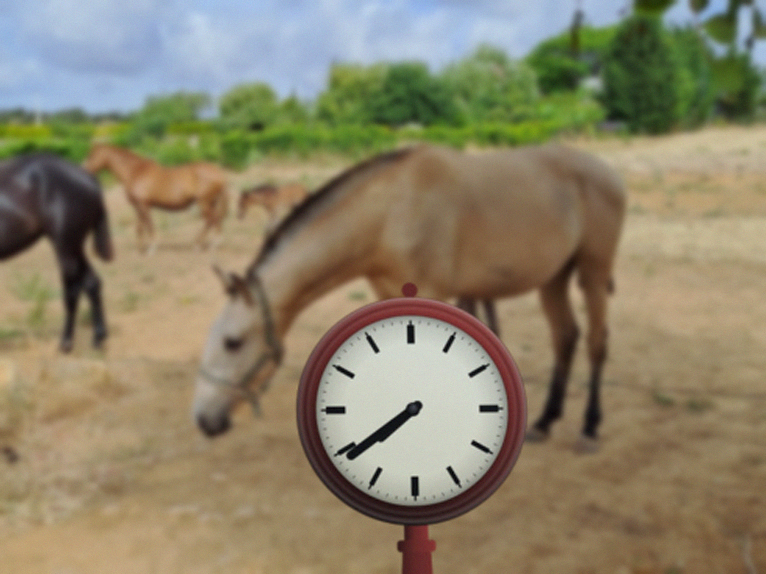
7:39
